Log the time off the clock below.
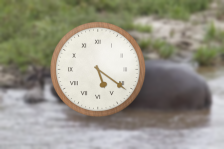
5:21
